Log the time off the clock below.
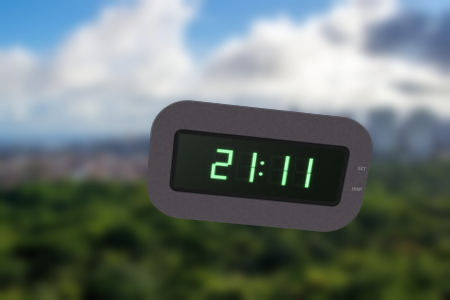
21:11
